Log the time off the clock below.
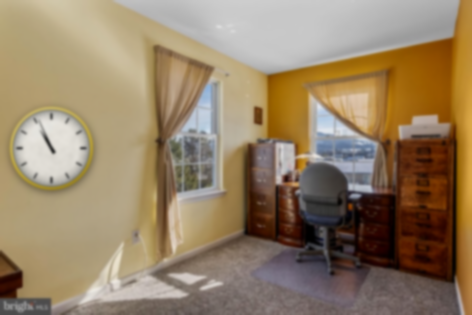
10:56
